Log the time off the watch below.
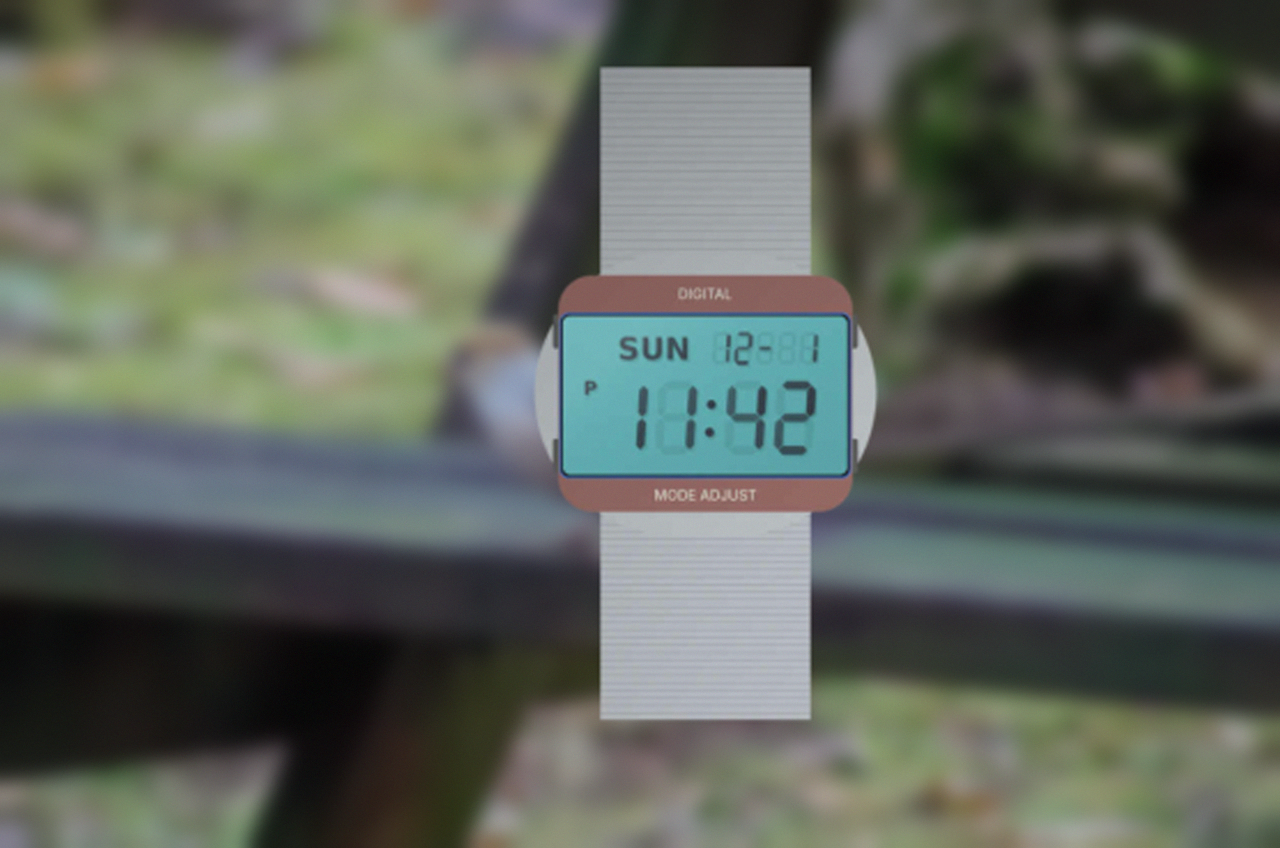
11:42
